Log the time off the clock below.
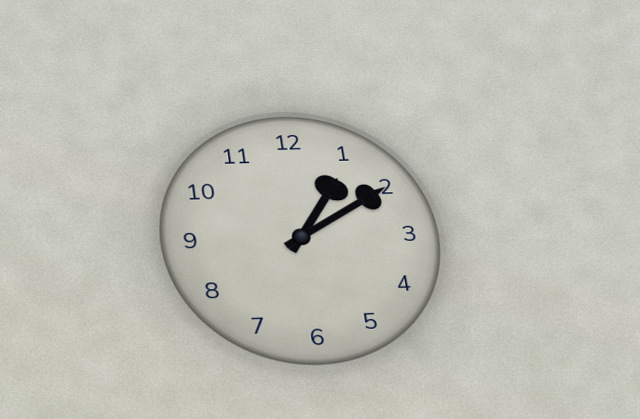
1:10
